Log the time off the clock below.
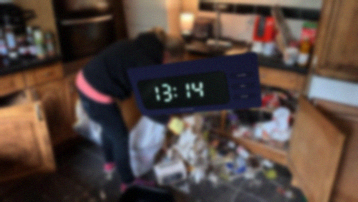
13:14
